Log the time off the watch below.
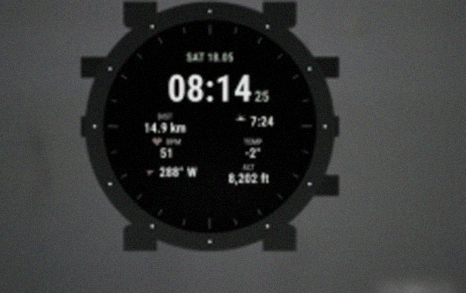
8:14
